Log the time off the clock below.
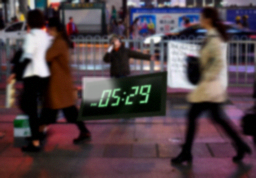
5:29
